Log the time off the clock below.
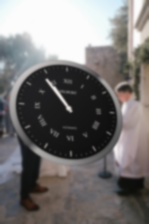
10:54
